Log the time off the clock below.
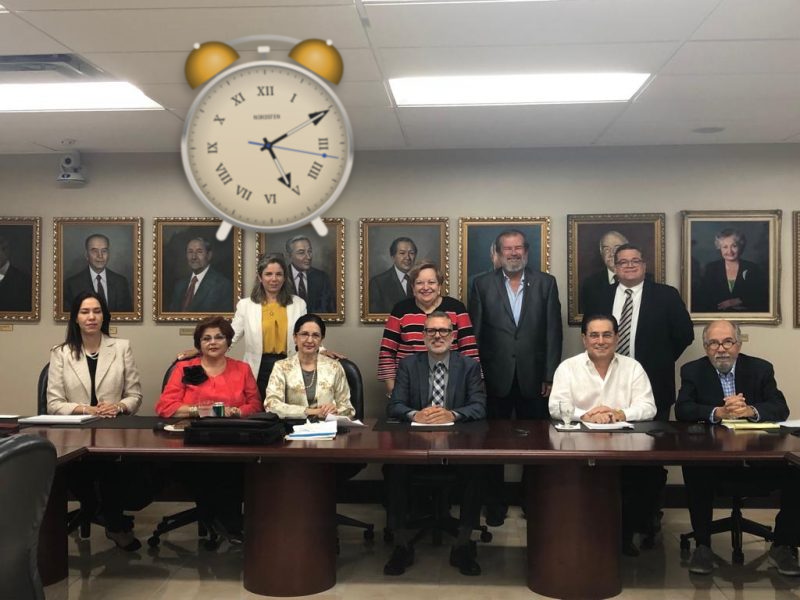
5:10:17
